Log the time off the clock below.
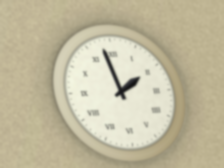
1:58
